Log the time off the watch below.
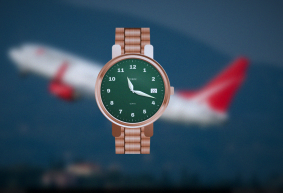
11:18
